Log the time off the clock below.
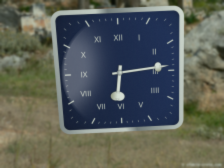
6:14
